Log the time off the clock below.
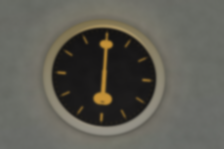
6:00
